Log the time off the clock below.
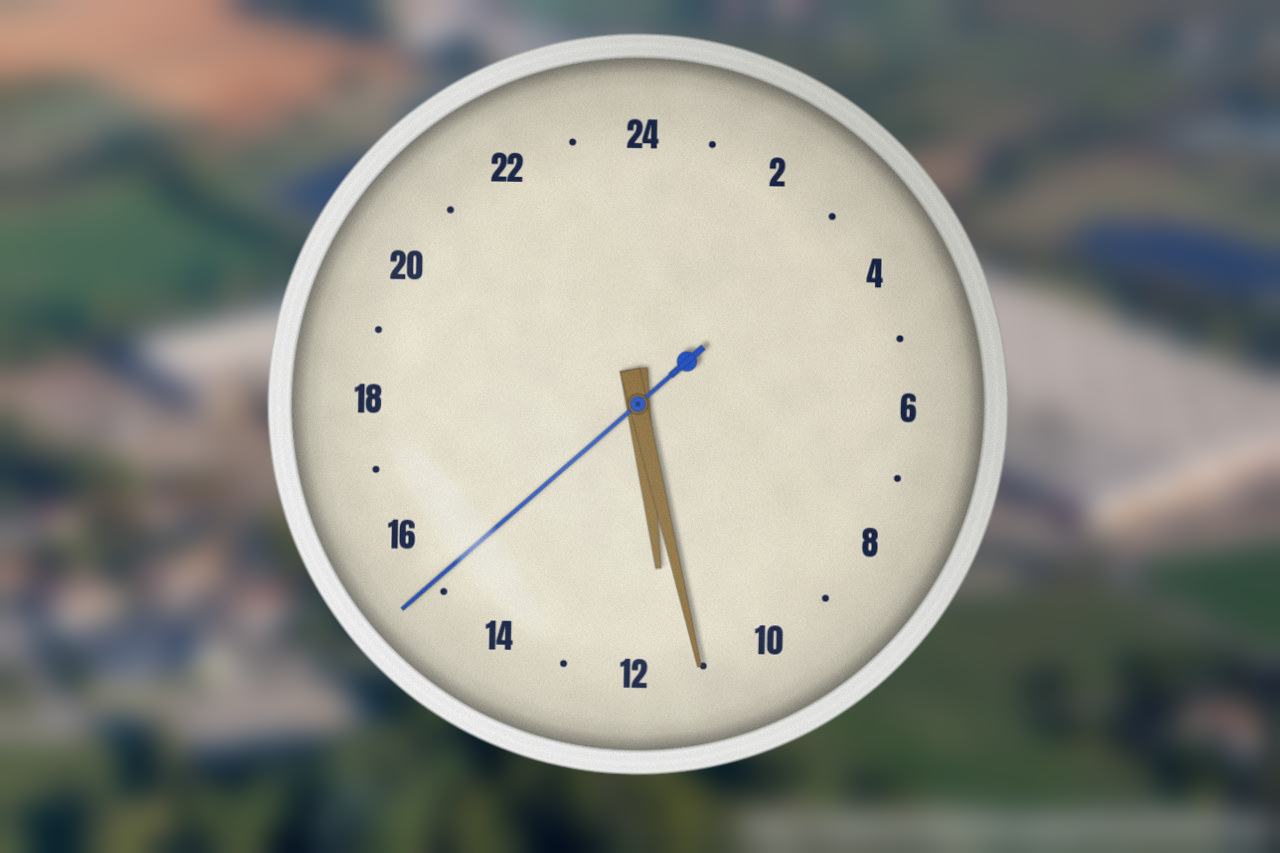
11:27:38
